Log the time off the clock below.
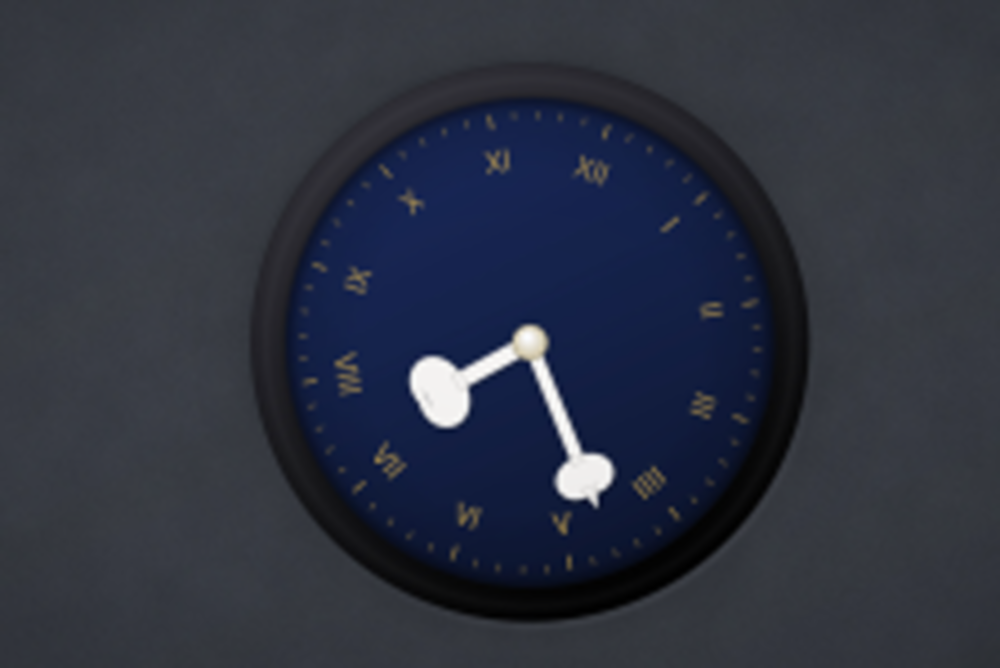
7:23
